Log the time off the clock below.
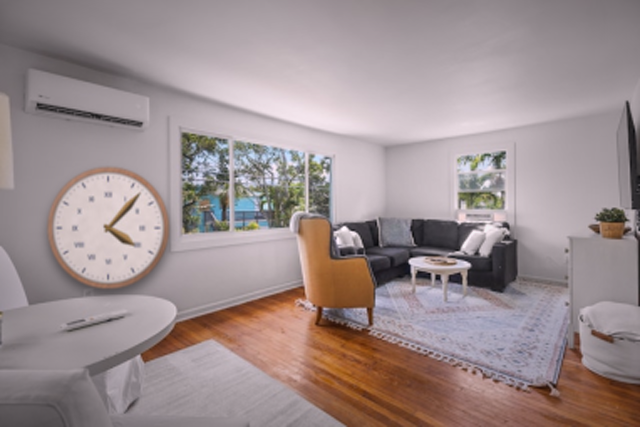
4:07
